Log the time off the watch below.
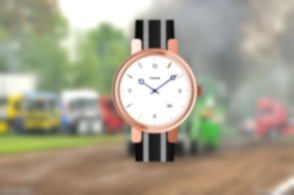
10:09
